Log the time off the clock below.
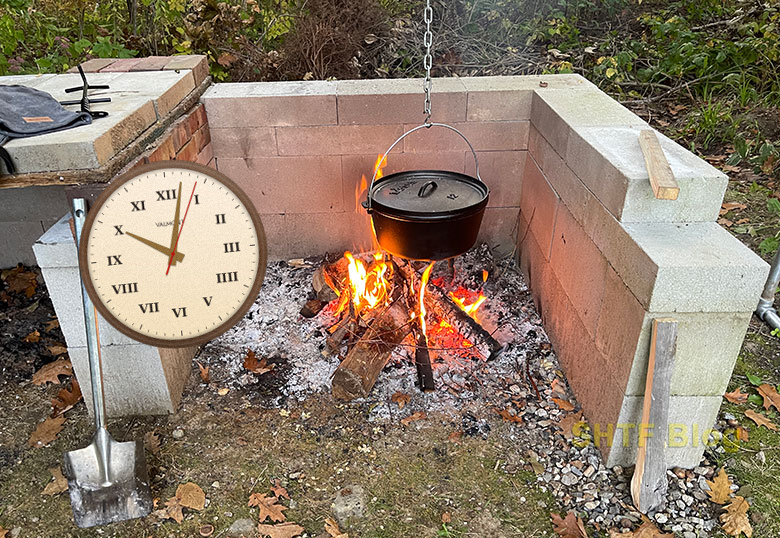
10:02:04
